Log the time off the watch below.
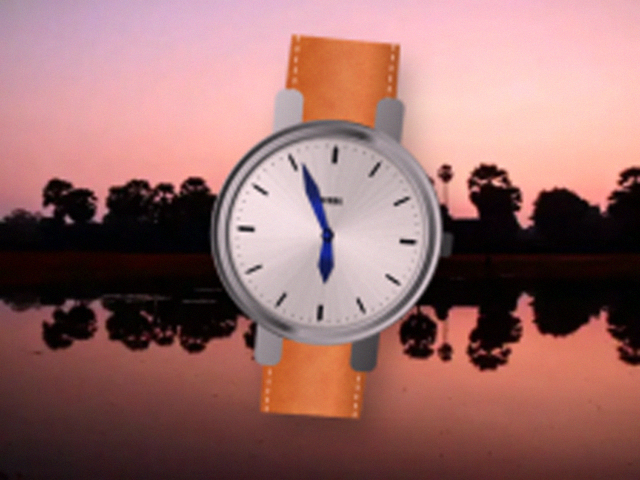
5:56
